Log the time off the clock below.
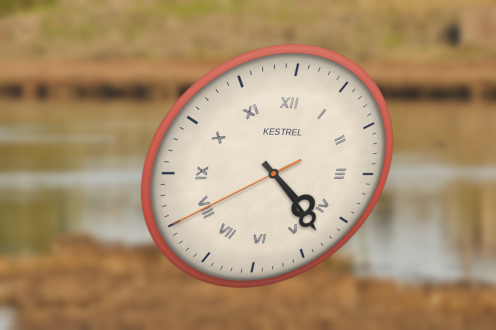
4:22:40
